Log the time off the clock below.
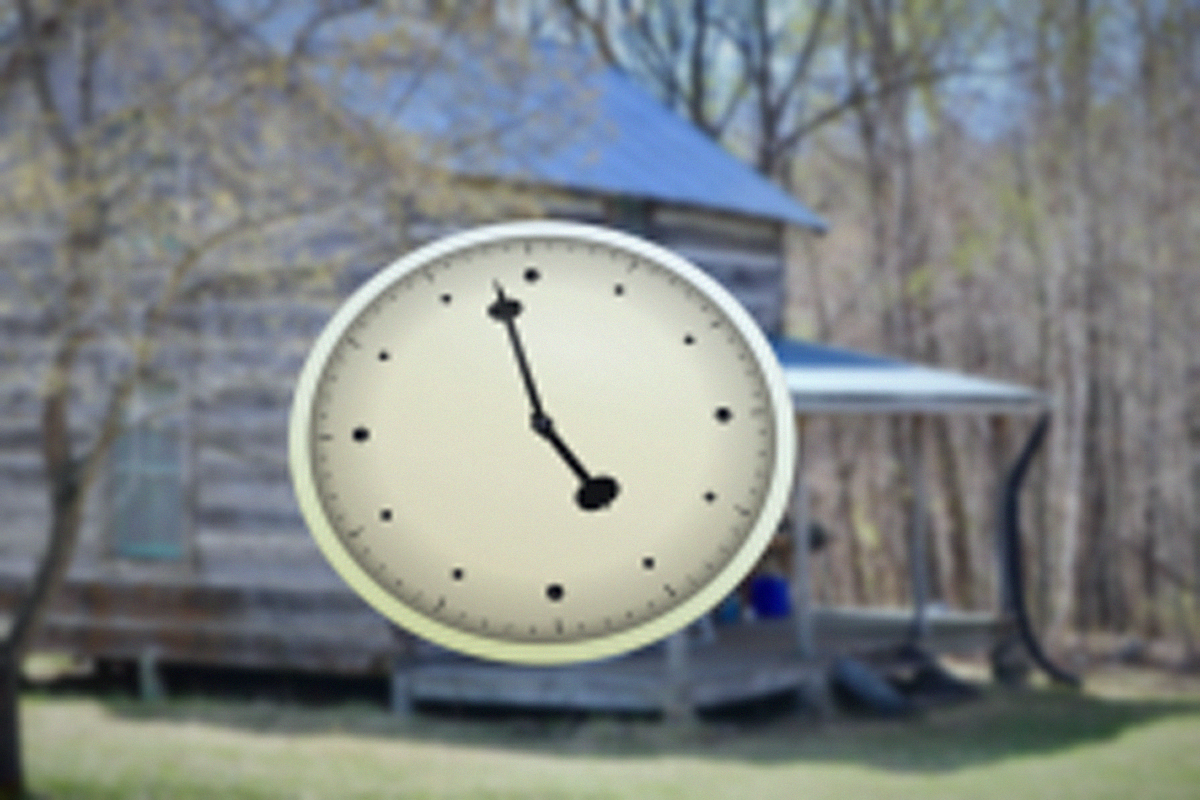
4:58
